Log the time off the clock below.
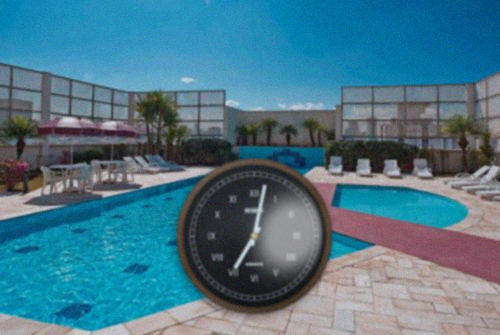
7:02
